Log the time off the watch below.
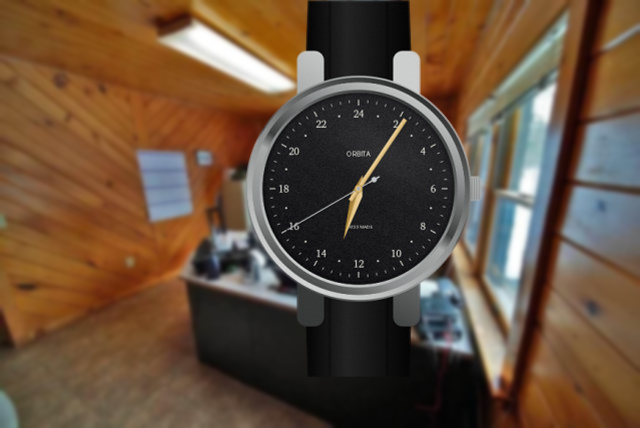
13:05:40
